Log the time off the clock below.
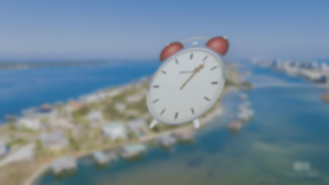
1:06
